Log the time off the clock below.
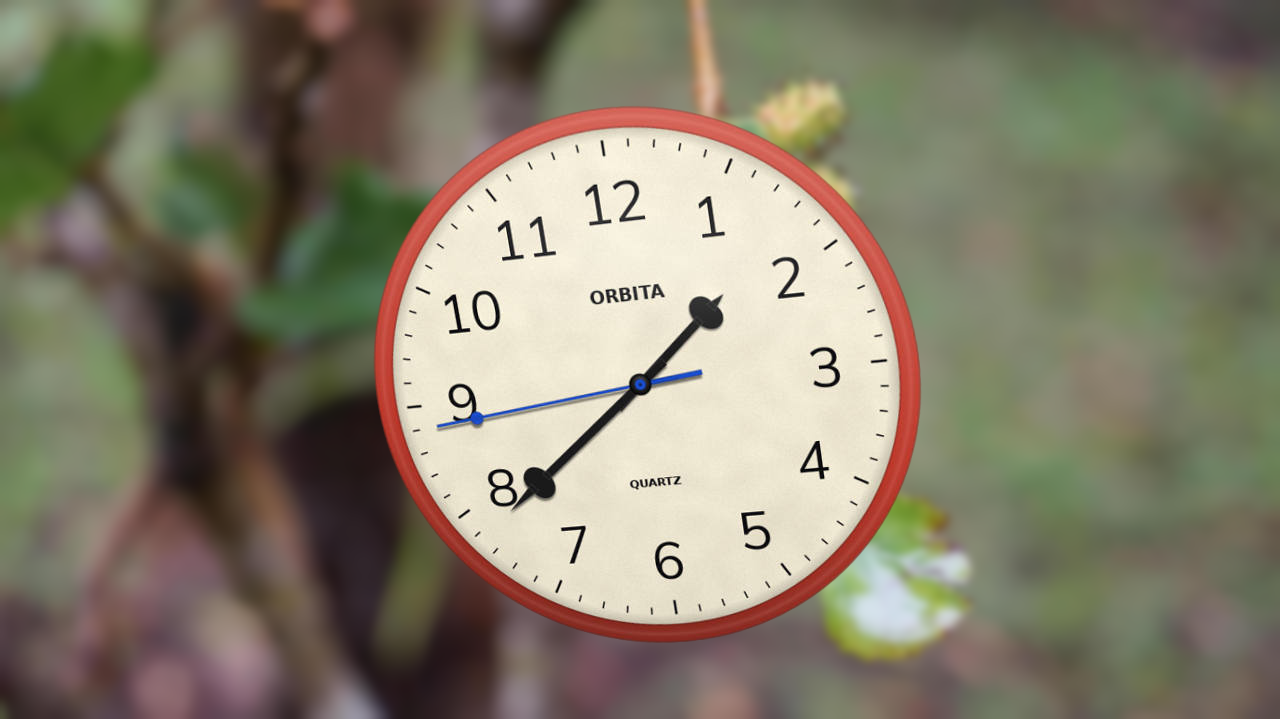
1:38:44
